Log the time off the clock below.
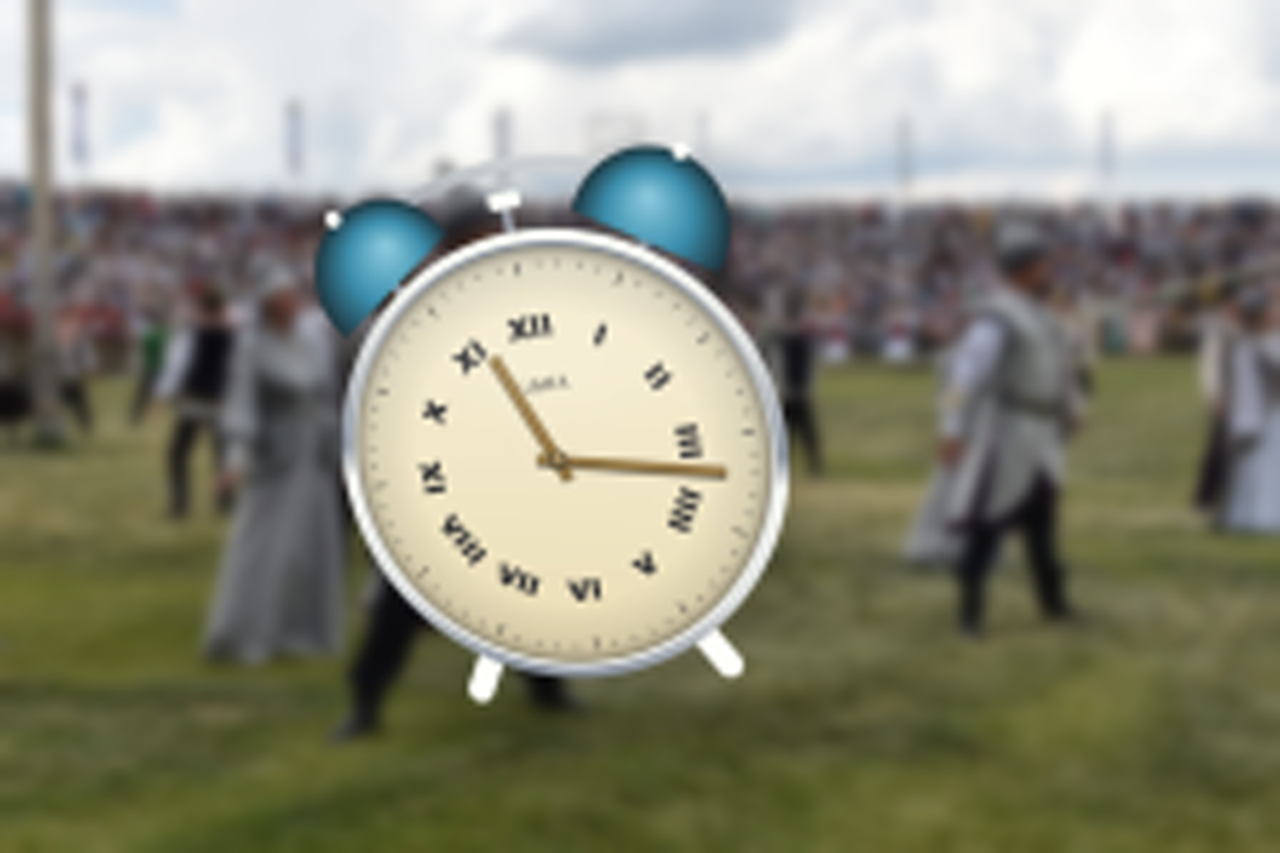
11:17
